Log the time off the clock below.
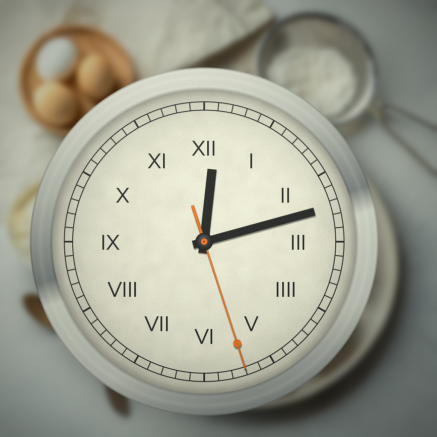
12:12:27
